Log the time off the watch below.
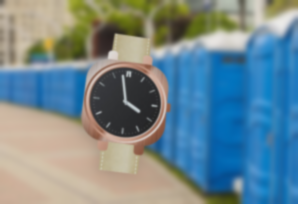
3:58
